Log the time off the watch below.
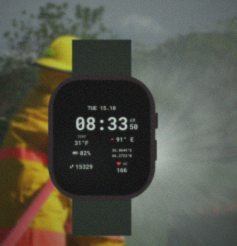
8:33
